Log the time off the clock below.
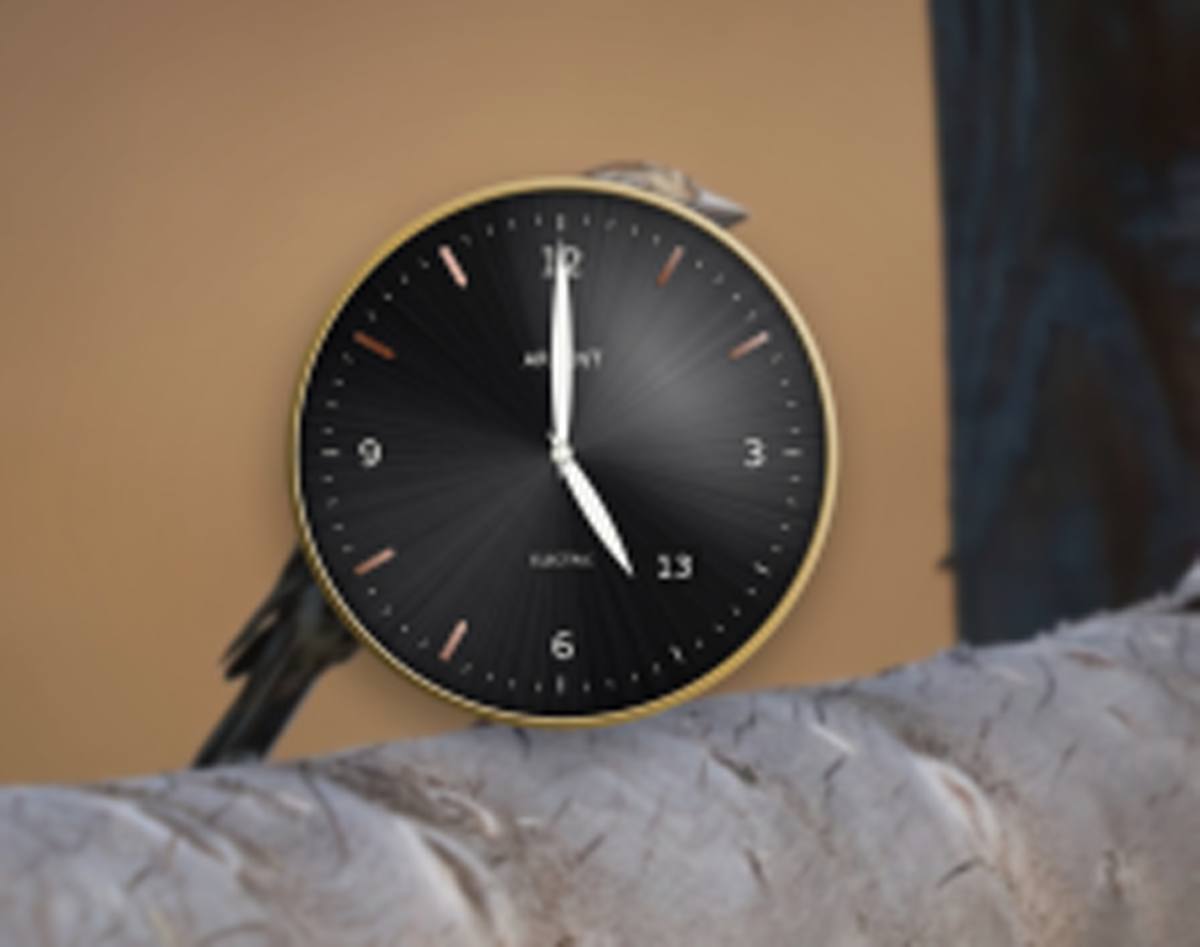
5:00
